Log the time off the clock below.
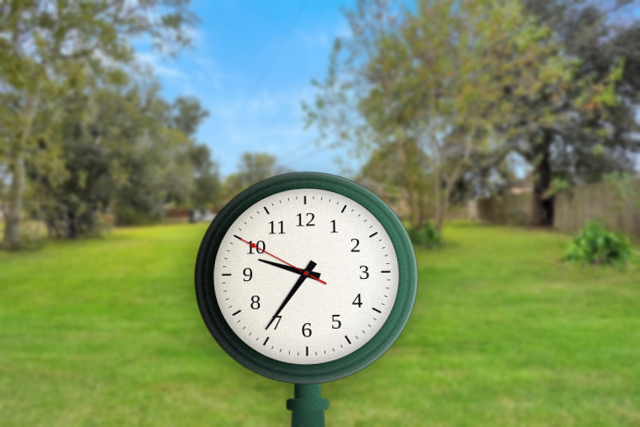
9:35:50
